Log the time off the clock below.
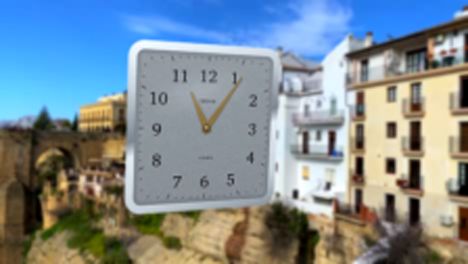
11:06
